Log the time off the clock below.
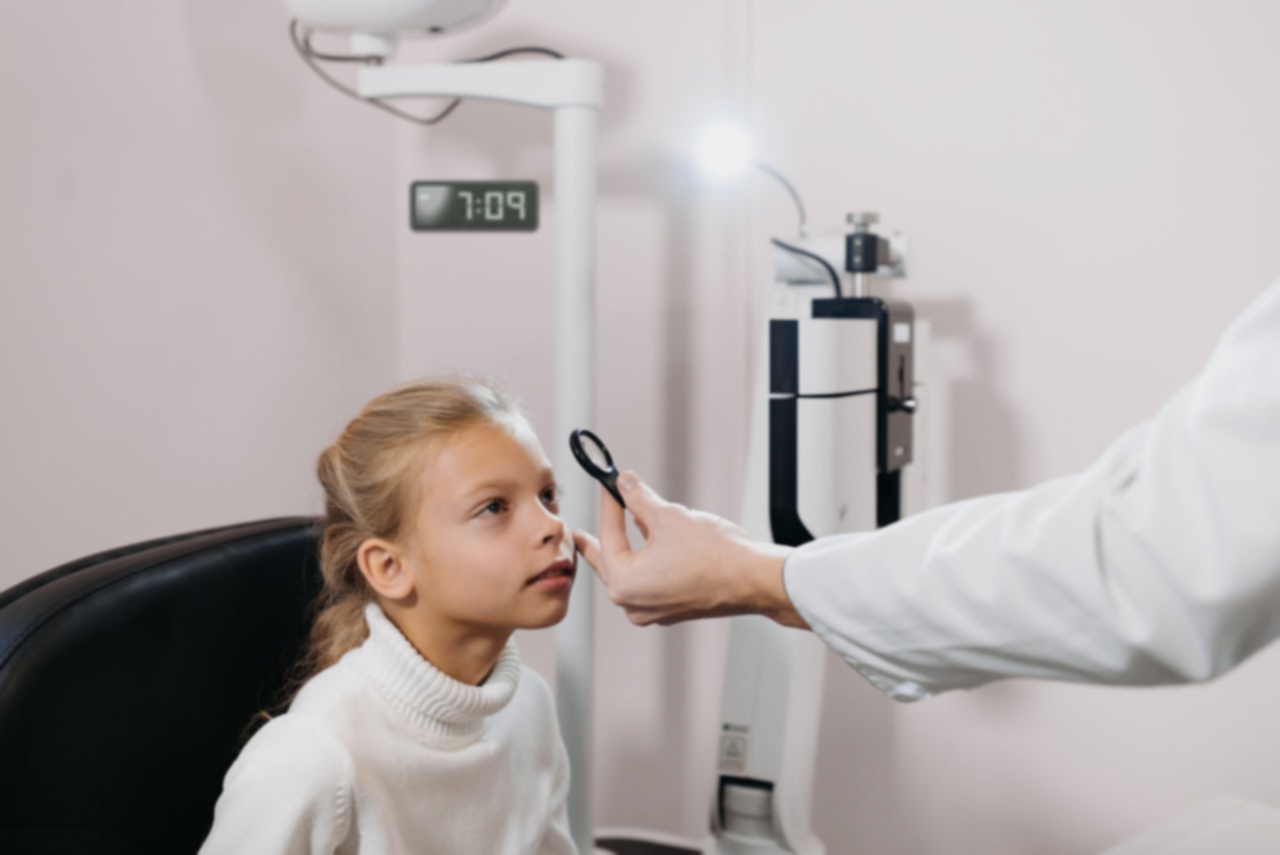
7:09
